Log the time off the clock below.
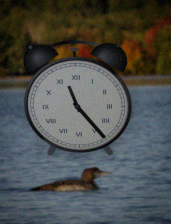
11:24
